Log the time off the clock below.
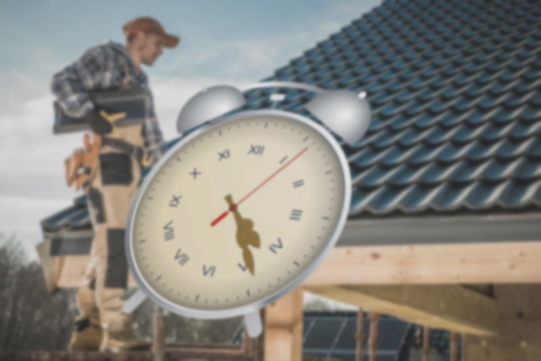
4:24:06
